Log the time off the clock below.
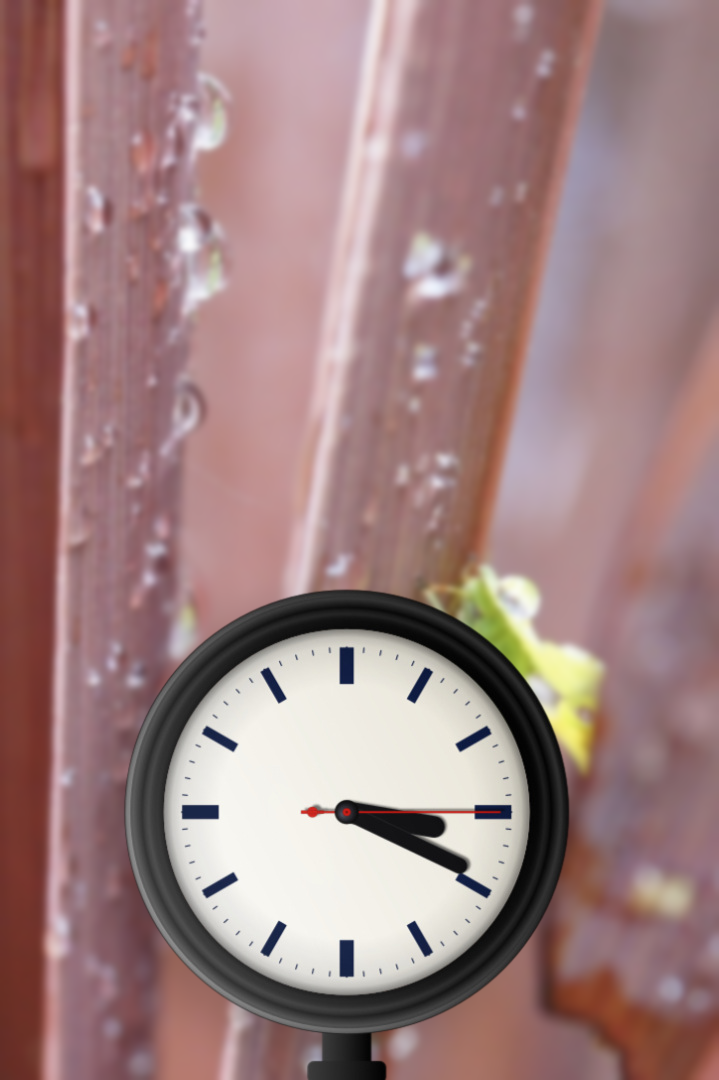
3:19:15
